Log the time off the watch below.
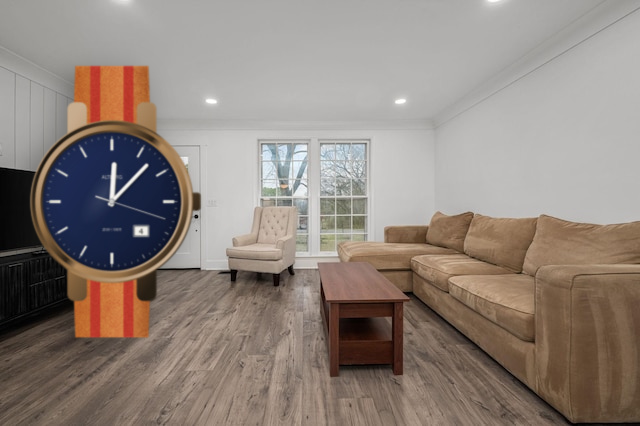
12:07:18
